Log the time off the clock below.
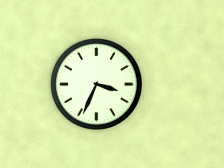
3:34
